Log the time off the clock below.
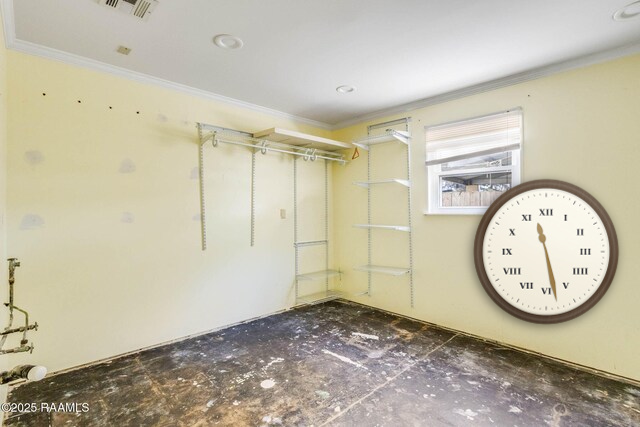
11:28
